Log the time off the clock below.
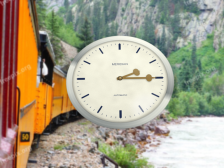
2:15
